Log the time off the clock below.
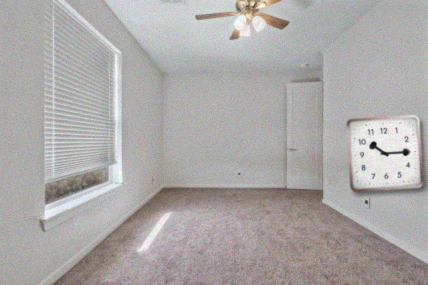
10:15
